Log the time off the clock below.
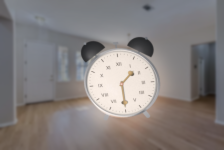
1:30
